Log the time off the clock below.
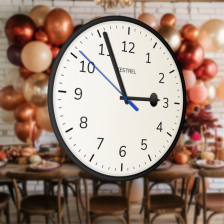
2:55:51
